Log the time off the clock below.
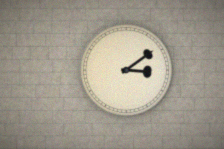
3:09
